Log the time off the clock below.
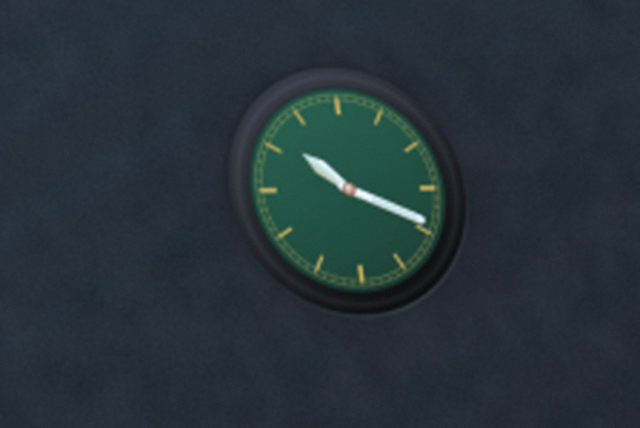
10:19
